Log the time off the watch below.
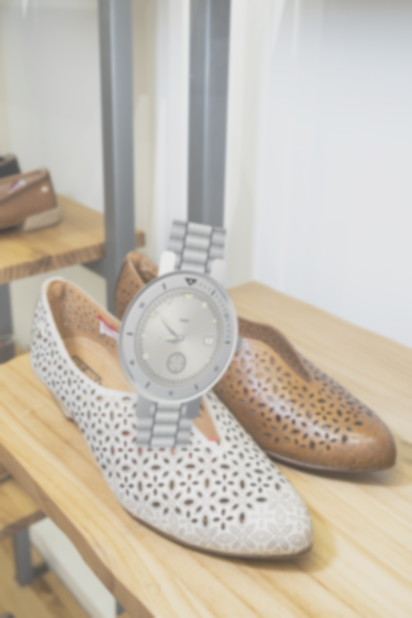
8:51
